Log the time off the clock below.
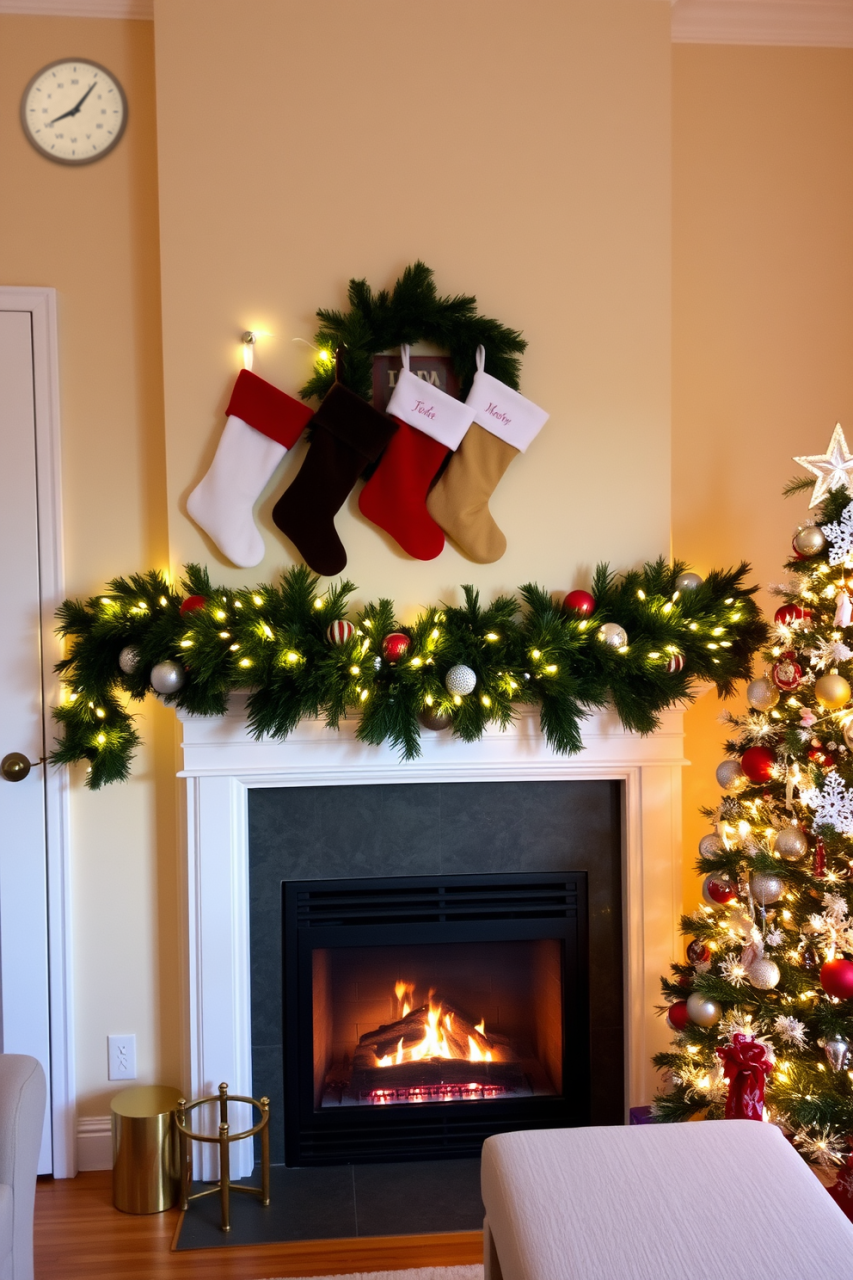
8:06
